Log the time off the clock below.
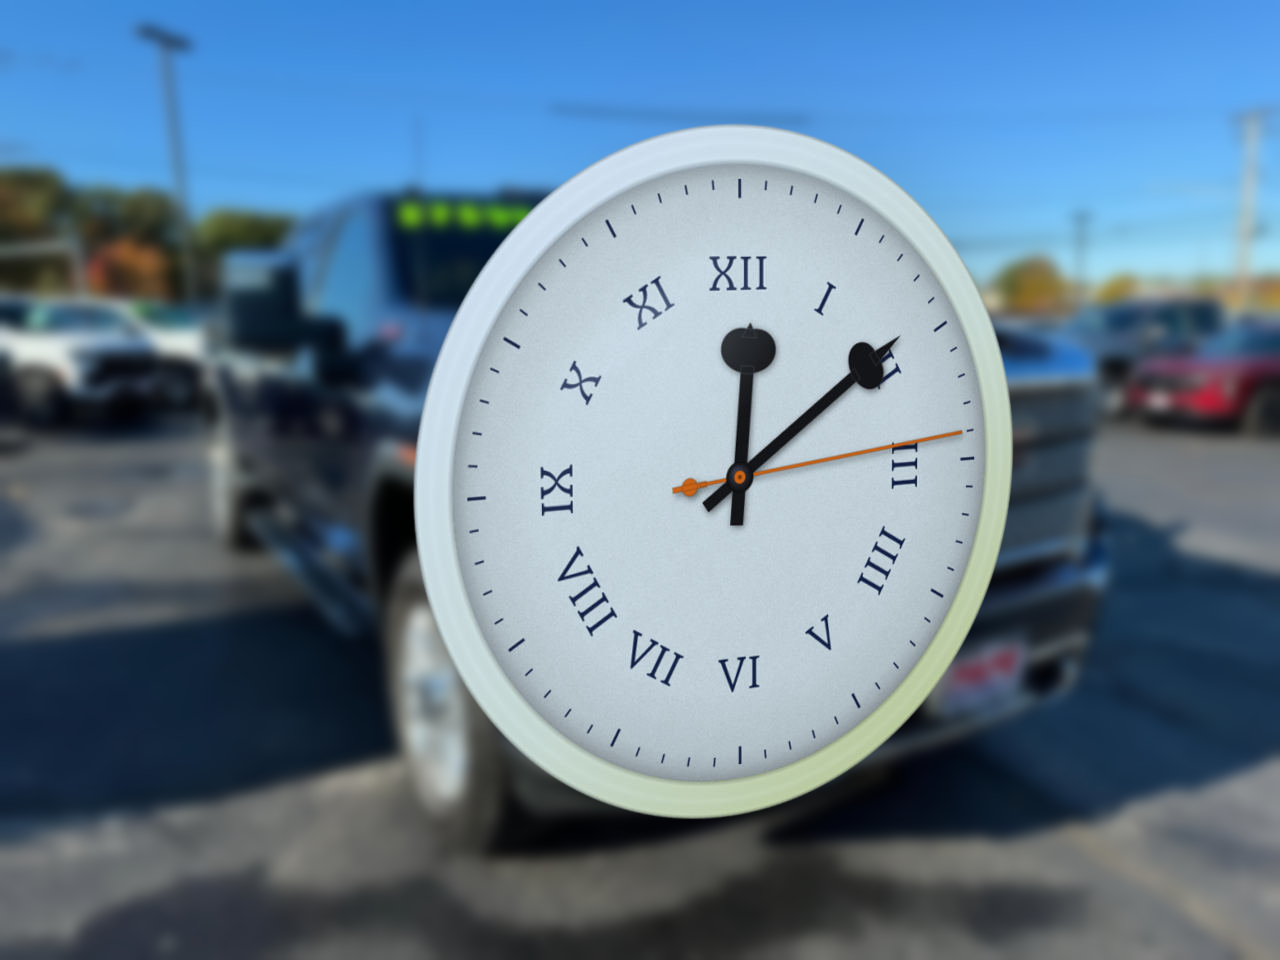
12:09:14
